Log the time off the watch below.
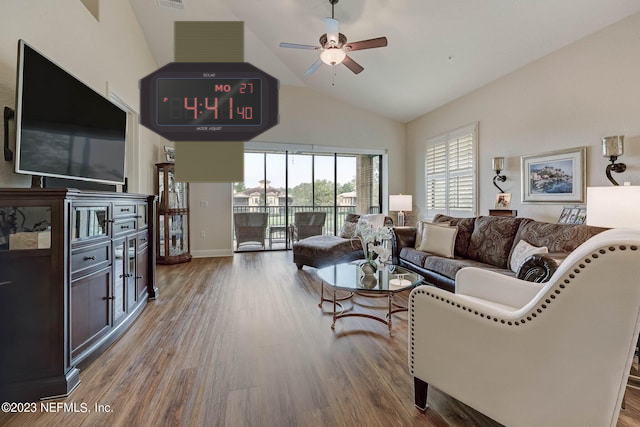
4:41:40
